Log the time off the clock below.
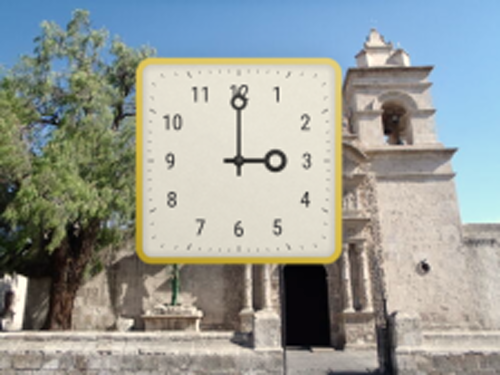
3:00
